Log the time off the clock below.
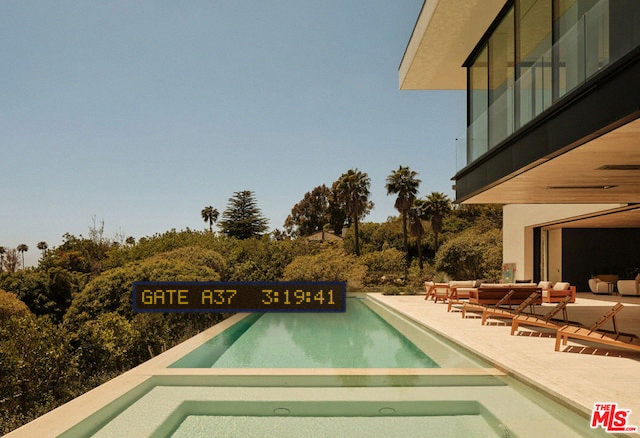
3:19:41
